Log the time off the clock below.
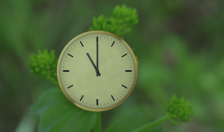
11:00
